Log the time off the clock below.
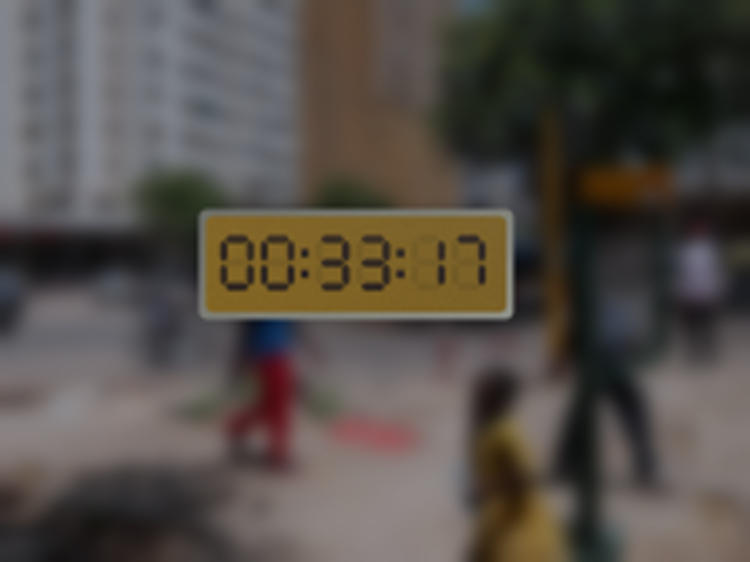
0:33:17
